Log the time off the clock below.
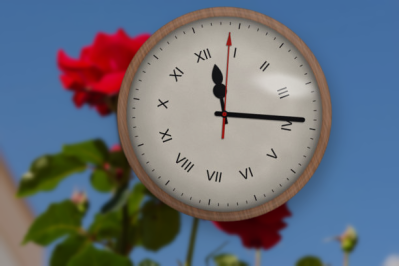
12:19:04
